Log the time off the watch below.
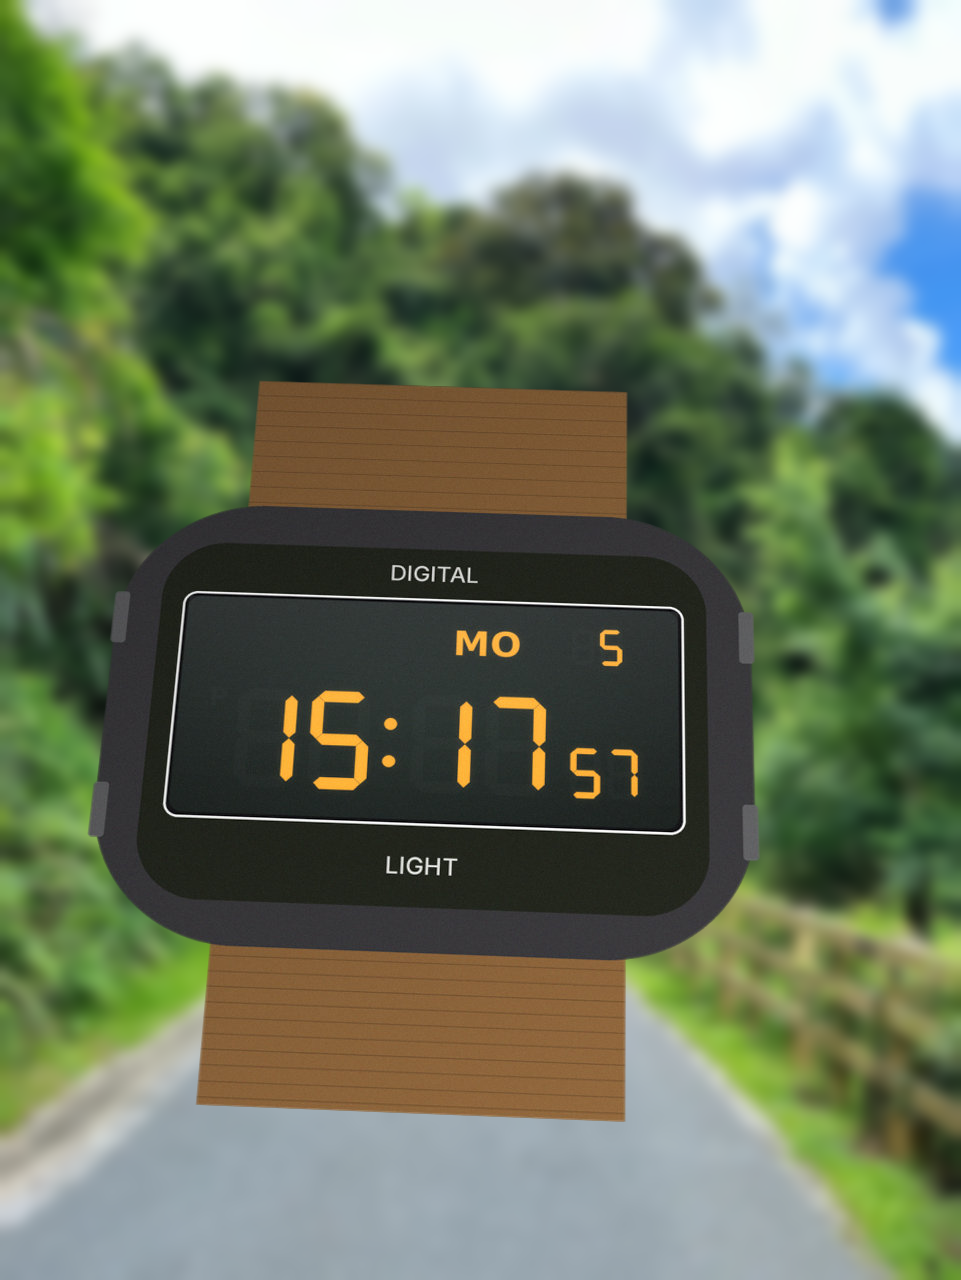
15:17:57
